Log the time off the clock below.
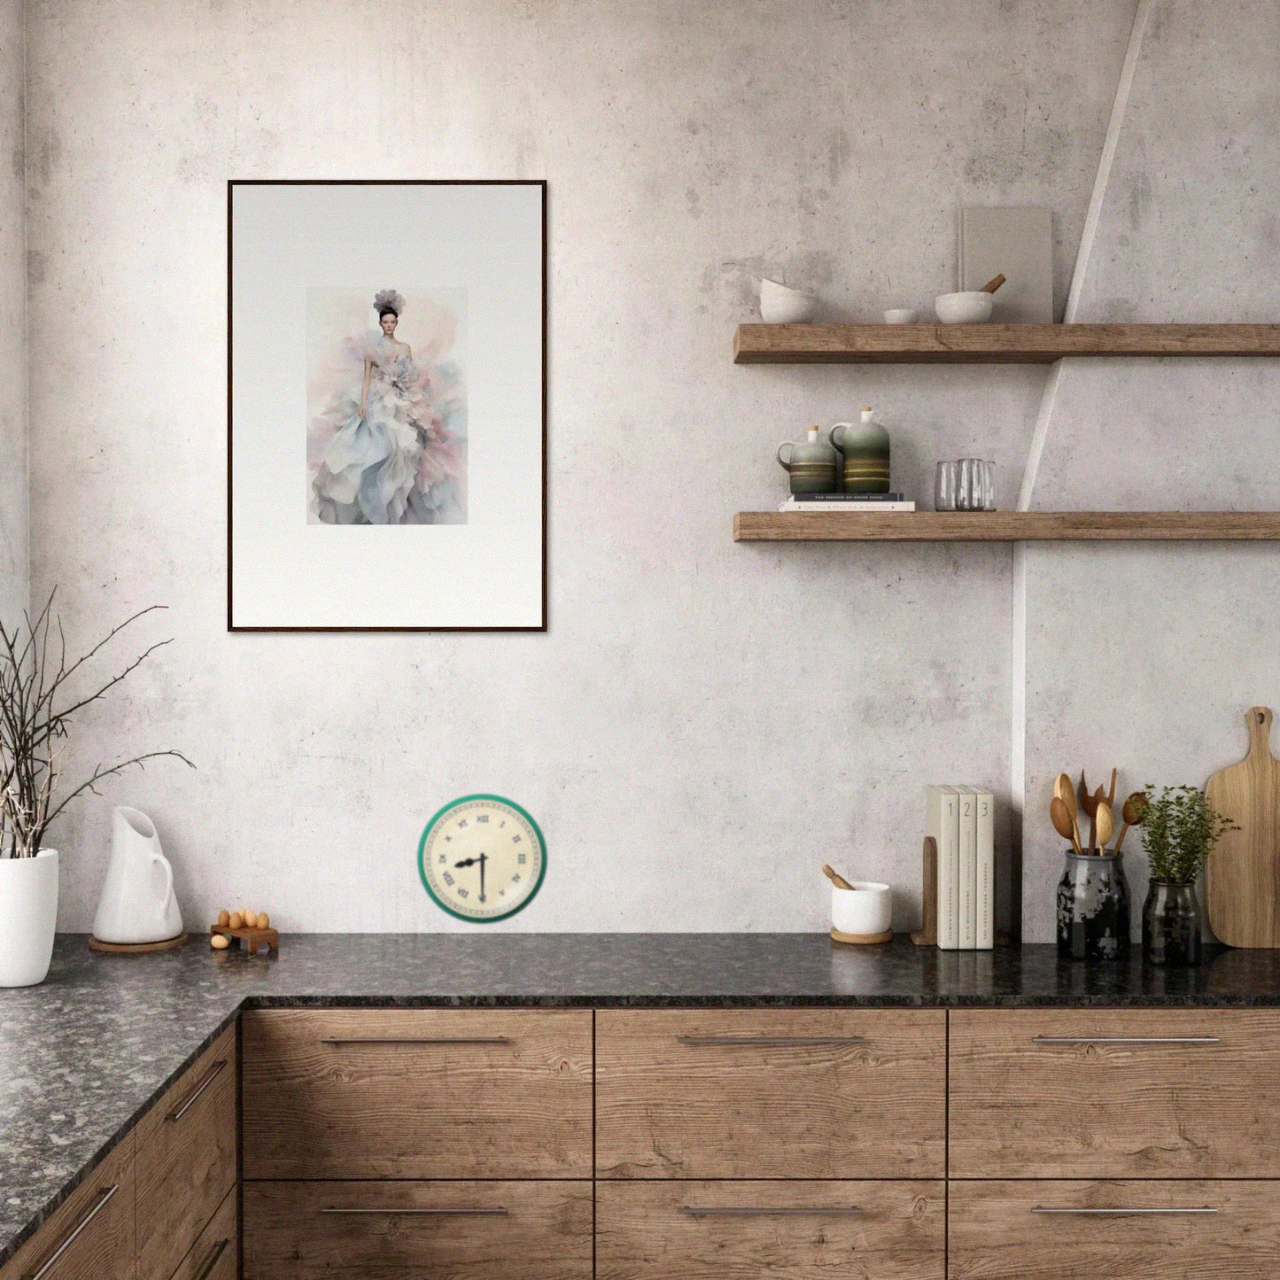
8:30
